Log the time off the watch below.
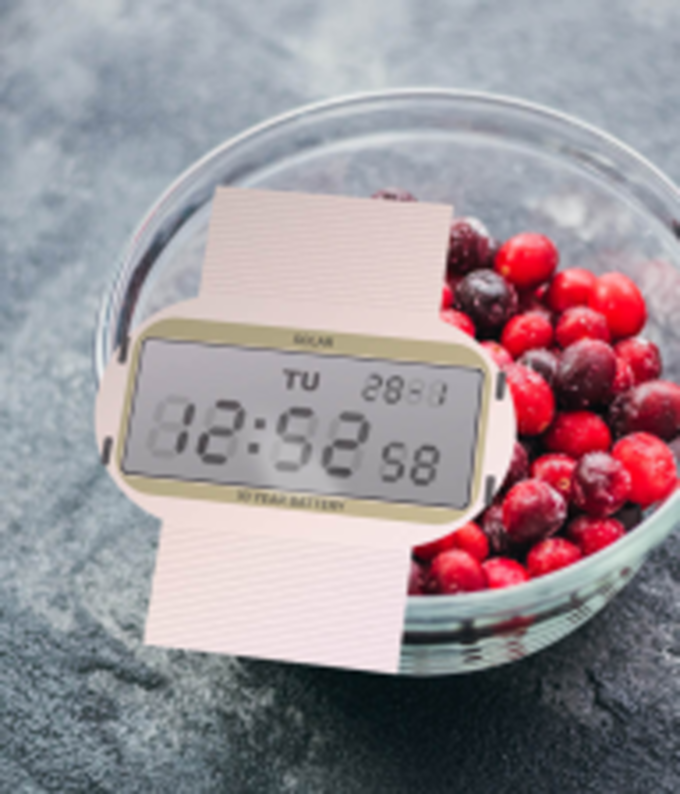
12:52:58
